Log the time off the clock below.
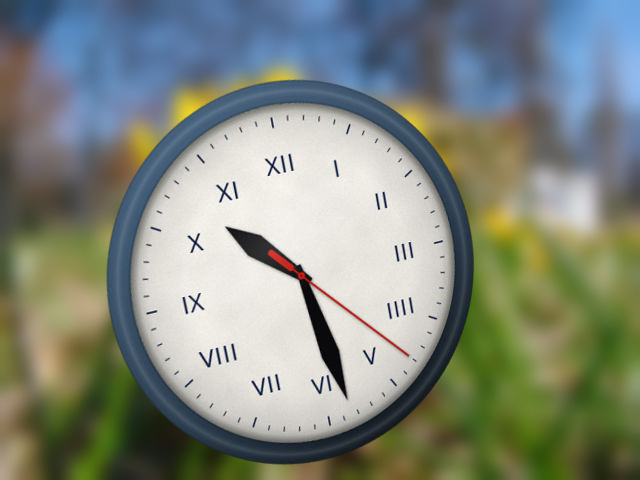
10:28:23
